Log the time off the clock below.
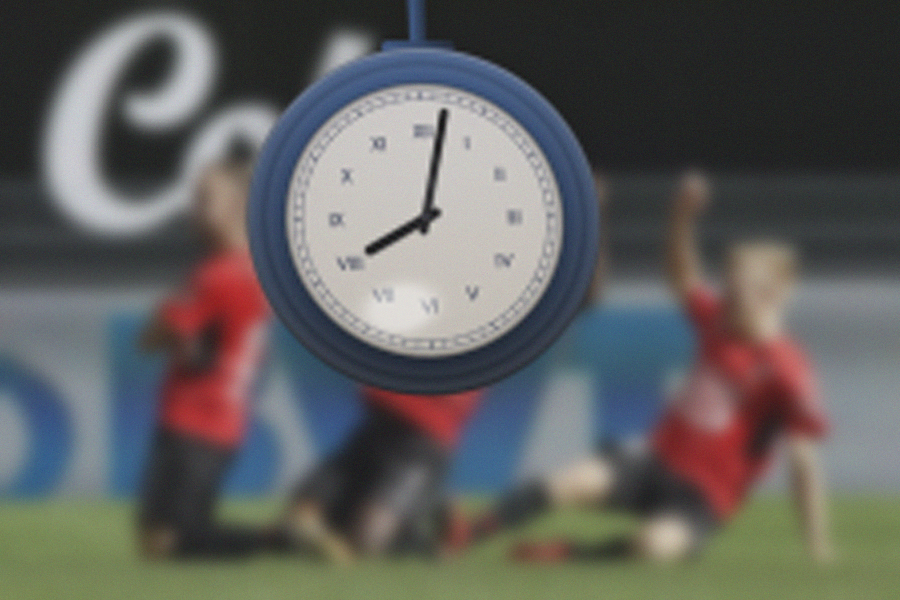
8:02
